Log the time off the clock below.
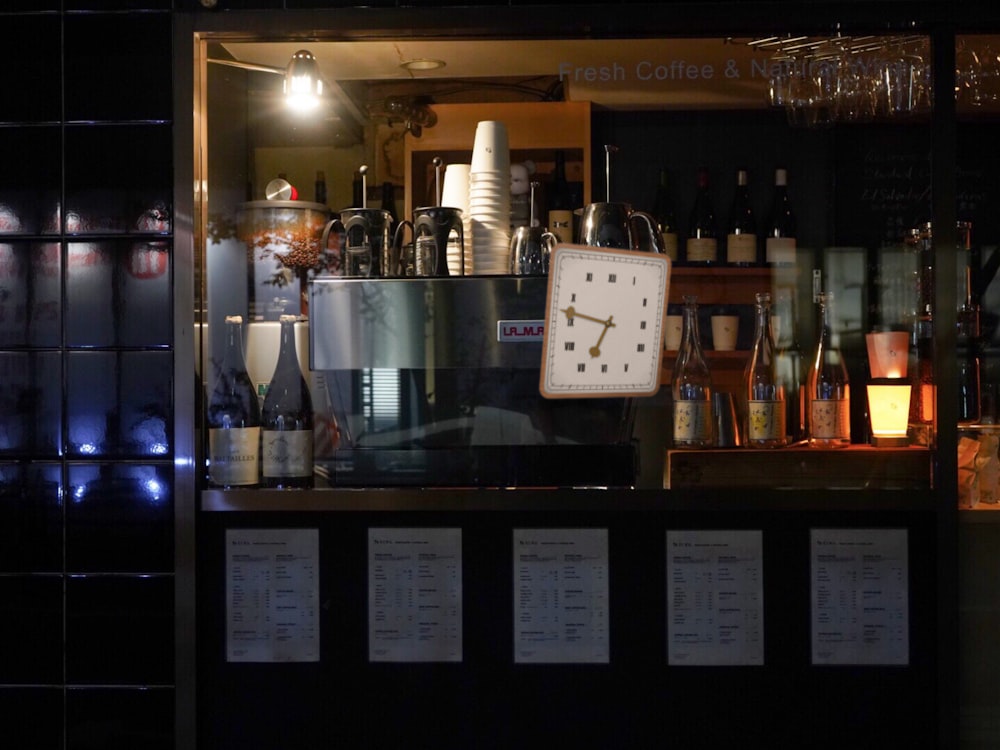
6:47
